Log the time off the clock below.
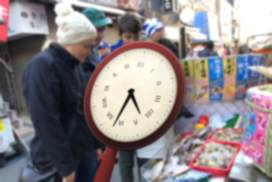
4:32
